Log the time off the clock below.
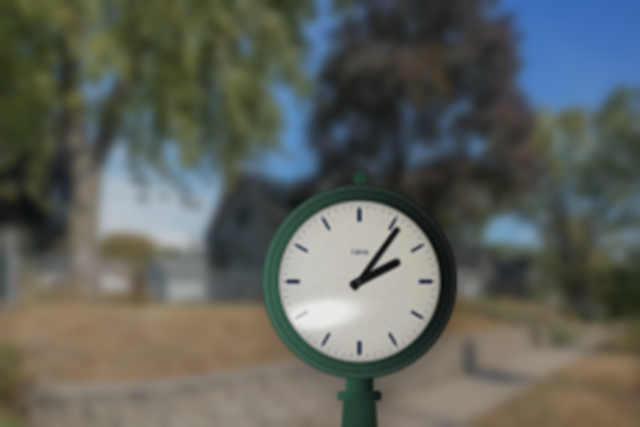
2:06
